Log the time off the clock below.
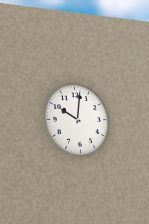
10:02
